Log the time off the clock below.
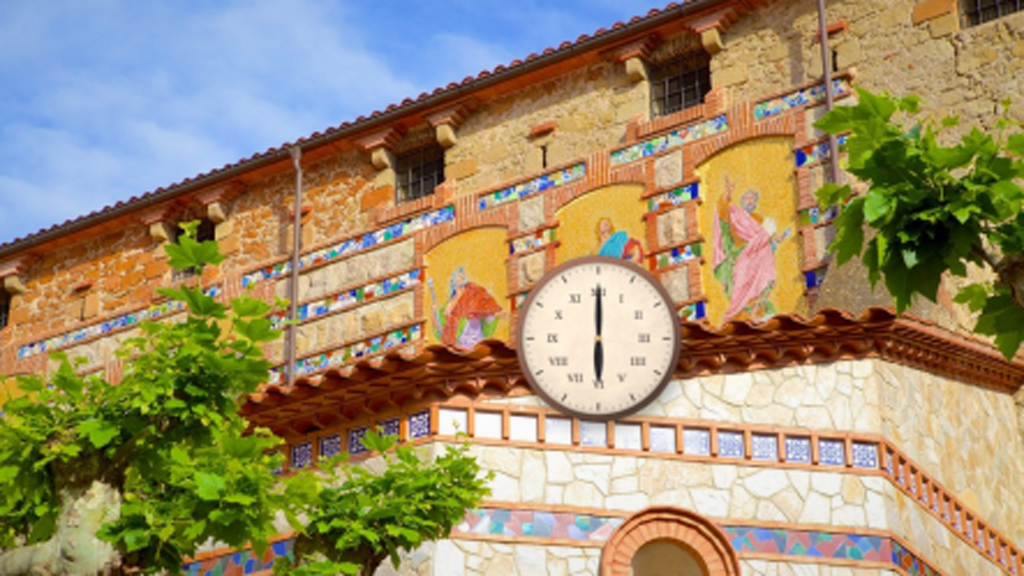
6:00
